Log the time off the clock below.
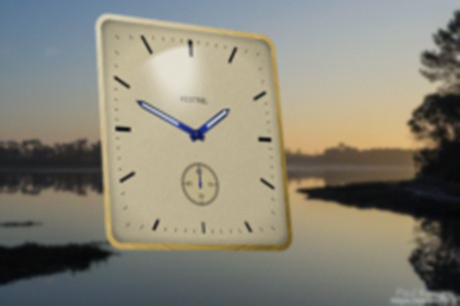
1:49
